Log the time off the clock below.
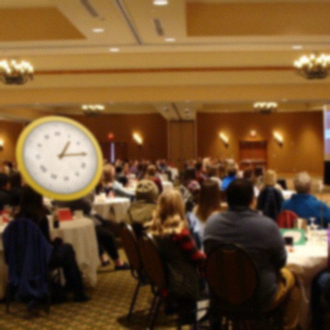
1:15
